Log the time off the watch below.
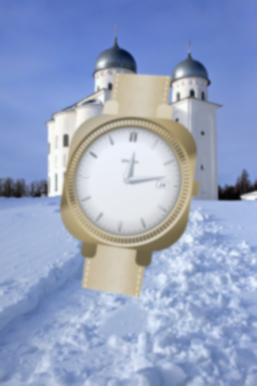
12:13
